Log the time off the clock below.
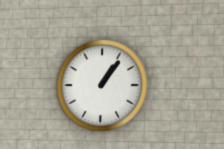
1:06
